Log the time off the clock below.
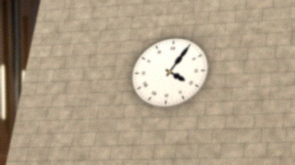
4:05
